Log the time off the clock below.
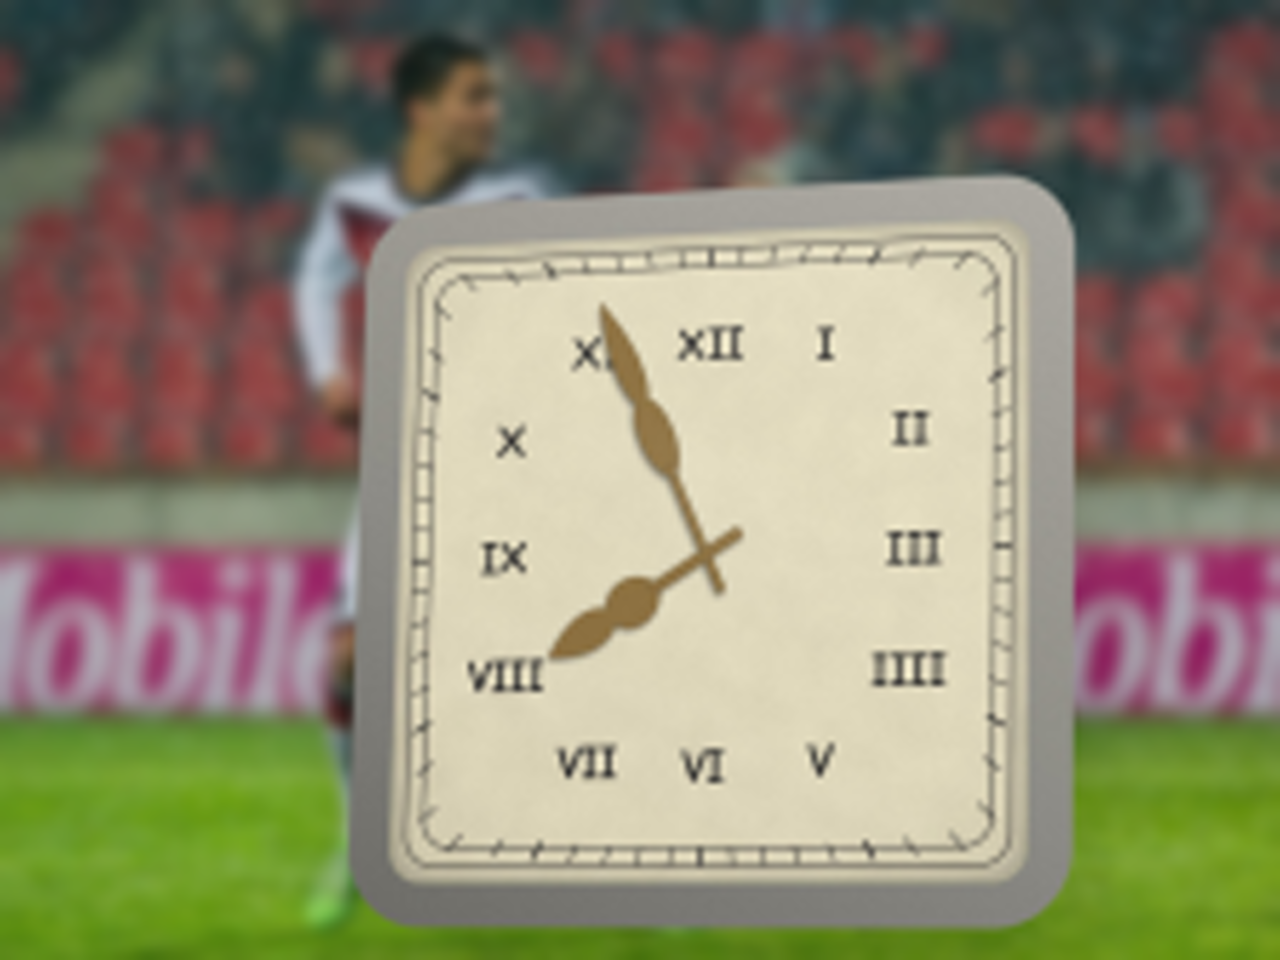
7:56
